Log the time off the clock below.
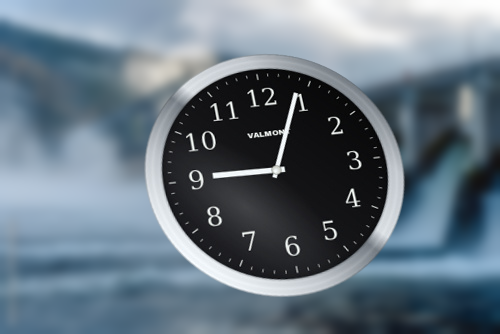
9:04
